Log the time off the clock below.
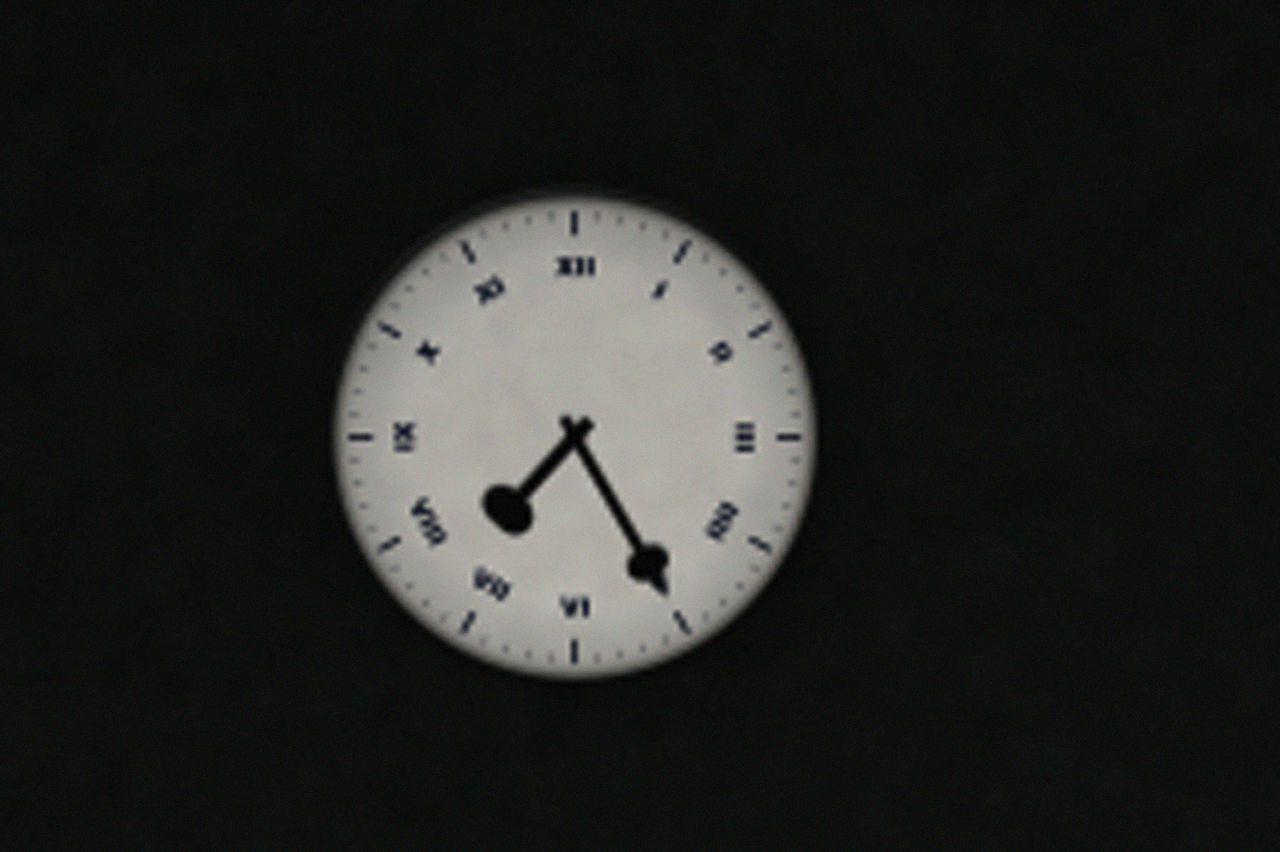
7:25
